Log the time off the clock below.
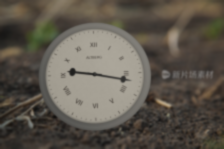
9:17
